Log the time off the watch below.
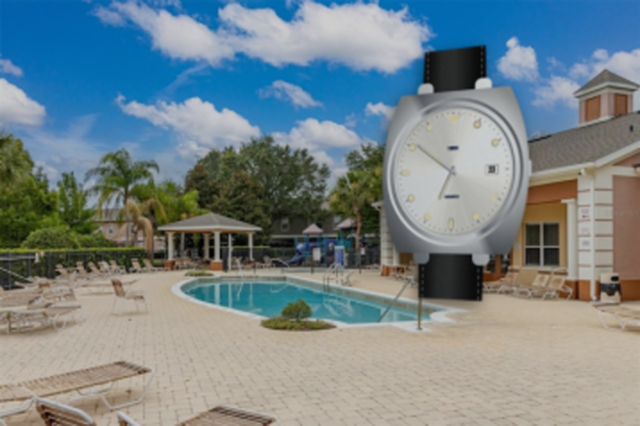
6:51
